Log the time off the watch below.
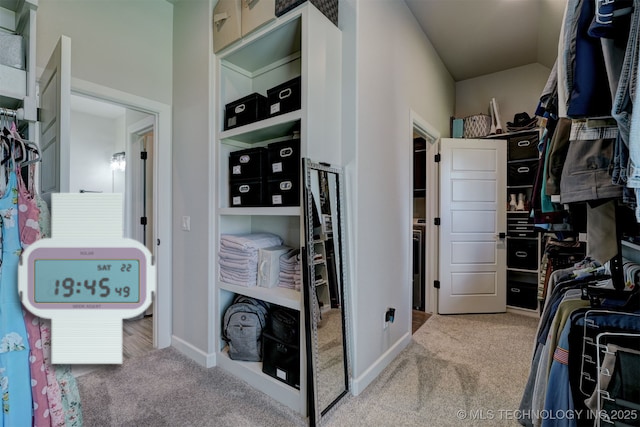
19:45:49
